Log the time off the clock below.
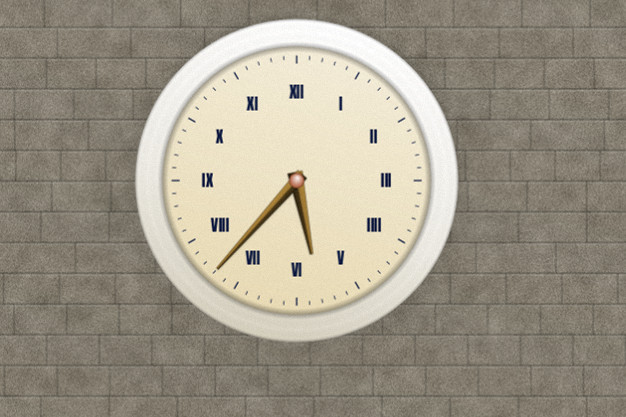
5:37
